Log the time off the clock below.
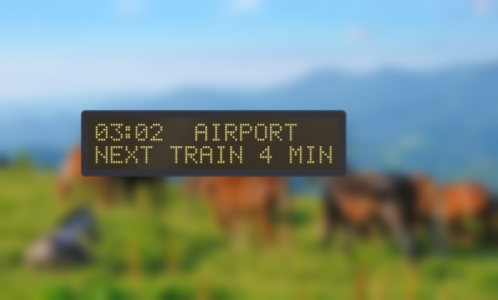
3:02
